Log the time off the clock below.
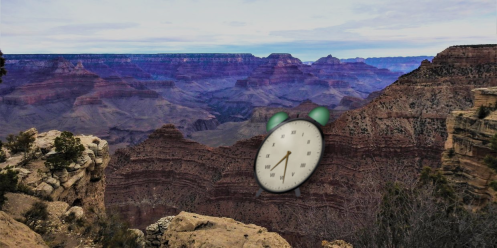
7:29
